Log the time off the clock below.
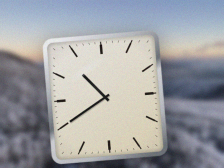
10:40
